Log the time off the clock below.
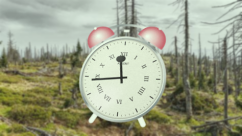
11:44
